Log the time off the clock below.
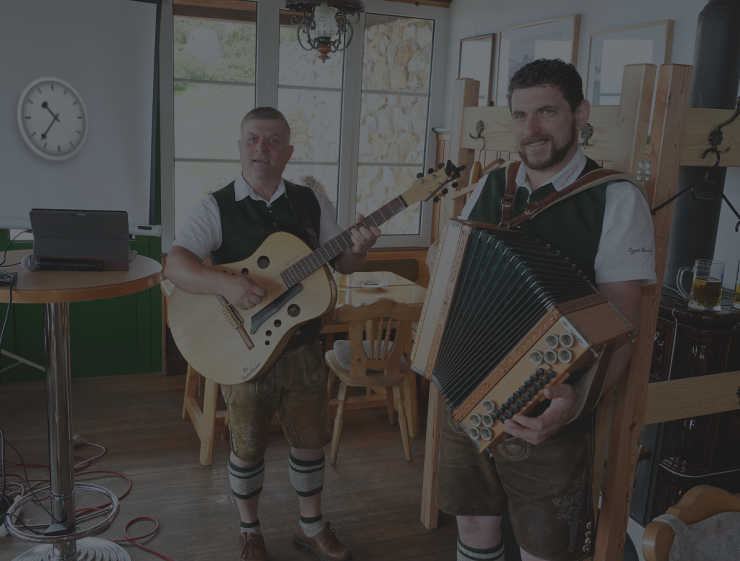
10:37
